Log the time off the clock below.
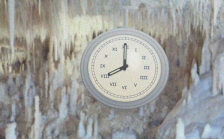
8:00
